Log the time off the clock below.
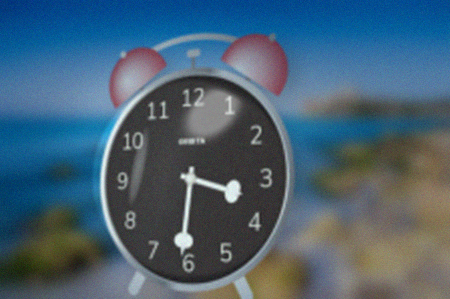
3:31
